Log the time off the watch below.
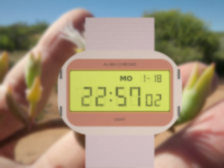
22:57:02
